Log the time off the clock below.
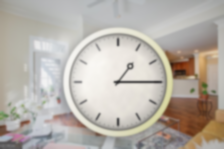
1:15
